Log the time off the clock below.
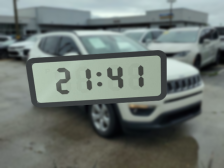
21:41
